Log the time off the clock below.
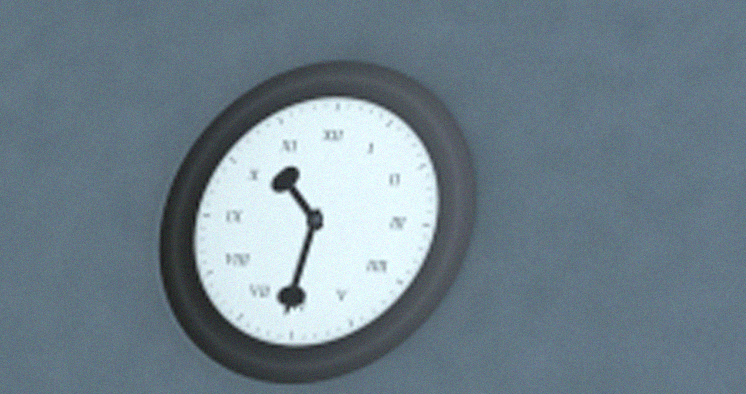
10:31
